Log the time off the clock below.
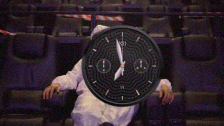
6:58
